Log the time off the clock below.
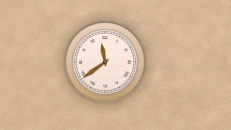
11:39
